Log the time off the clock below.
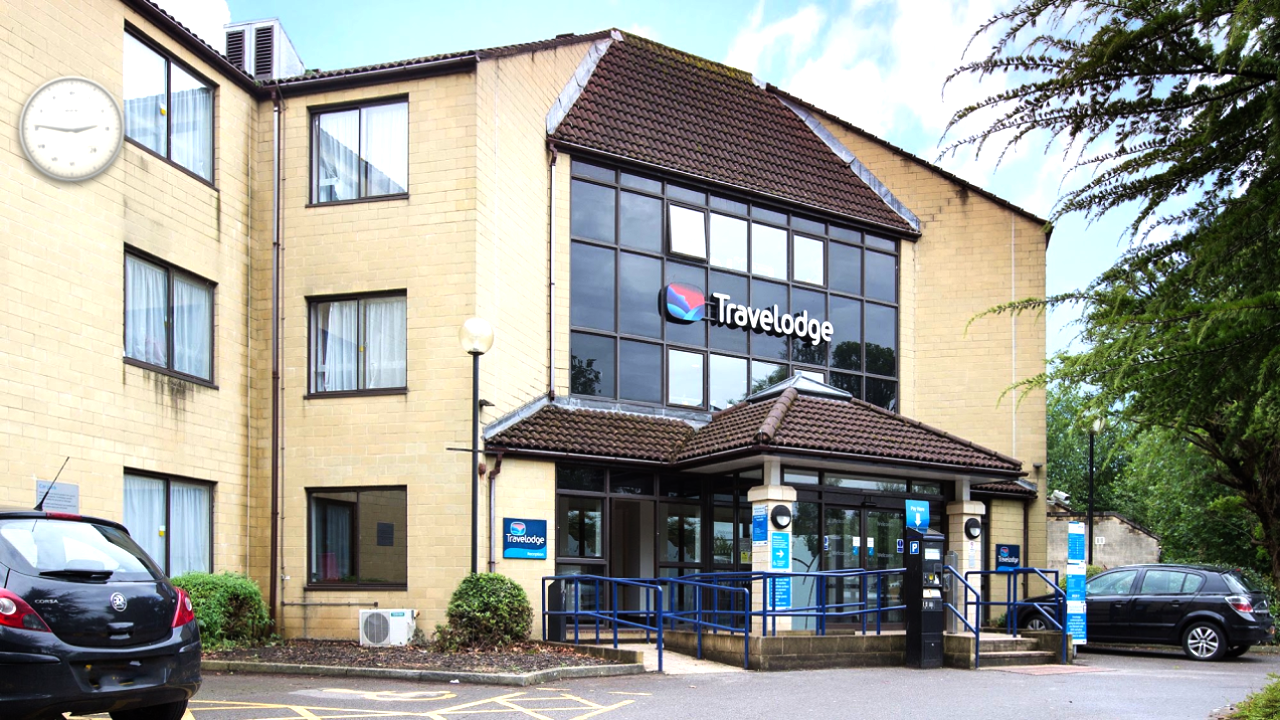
2:46
